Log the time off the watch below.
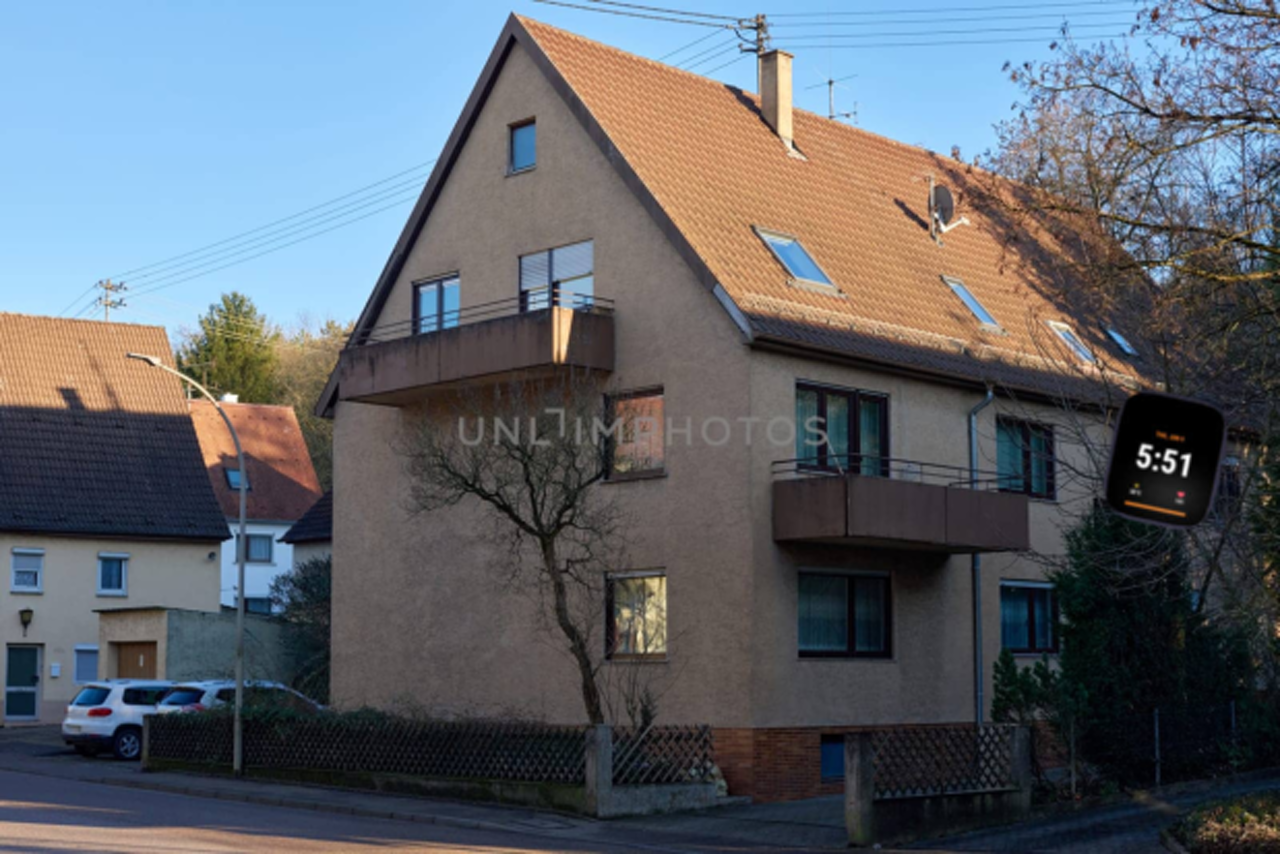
5:51
